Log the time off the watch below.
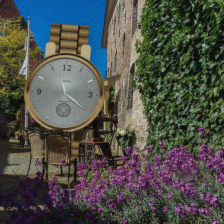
11:21
